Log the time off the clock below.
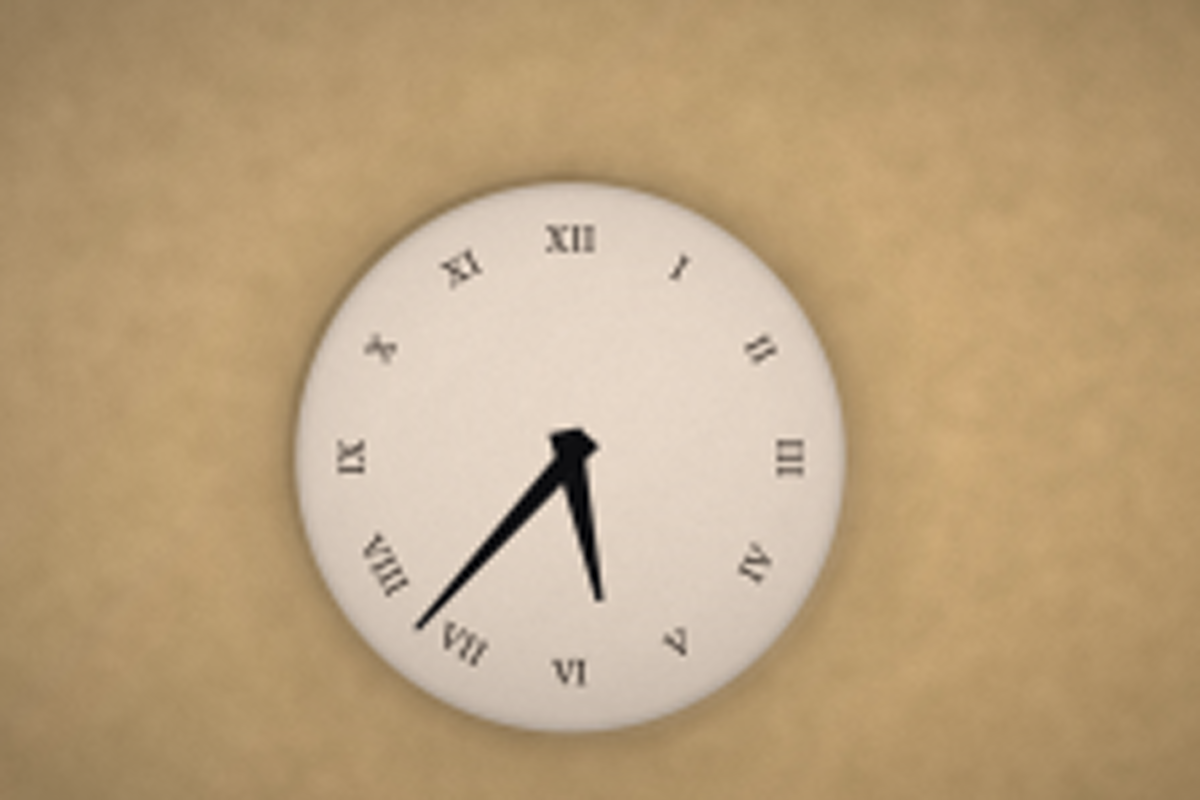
5:37
